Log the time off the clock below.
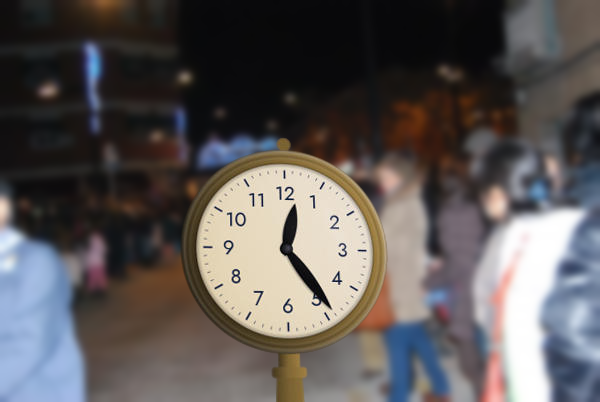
12:24
